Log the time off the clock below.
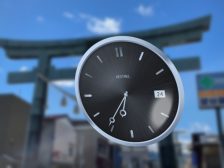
6:36
